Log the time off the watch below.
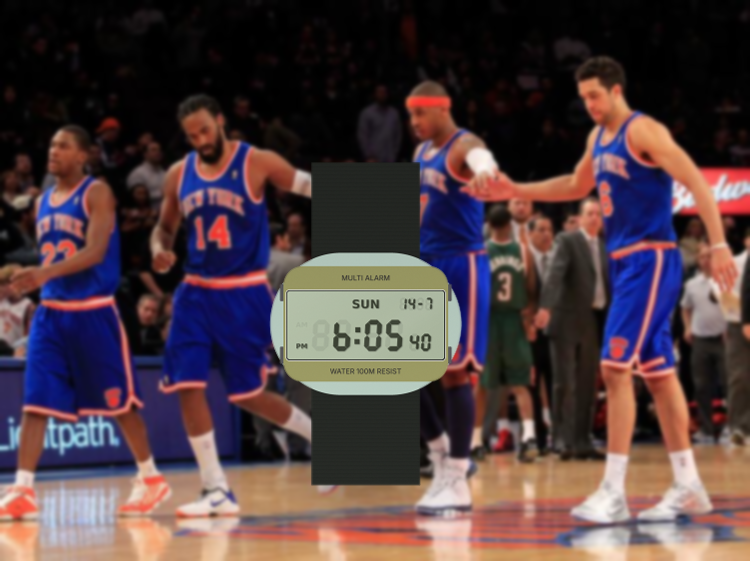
6:05:40
